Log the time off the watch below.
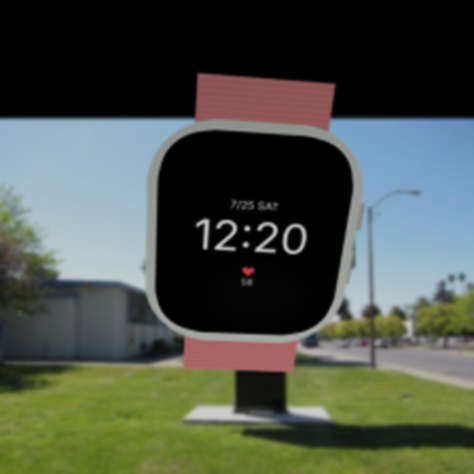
12:20
